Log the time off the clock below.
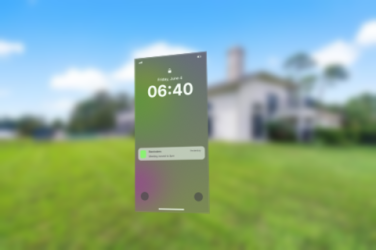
6:40
